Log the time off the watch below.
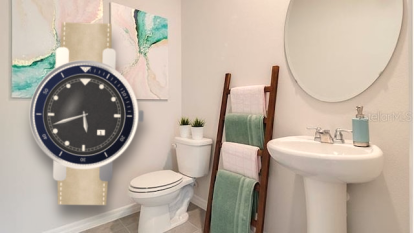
5:42
